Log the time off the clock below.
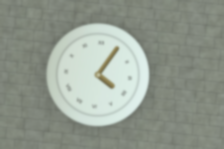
4:05
